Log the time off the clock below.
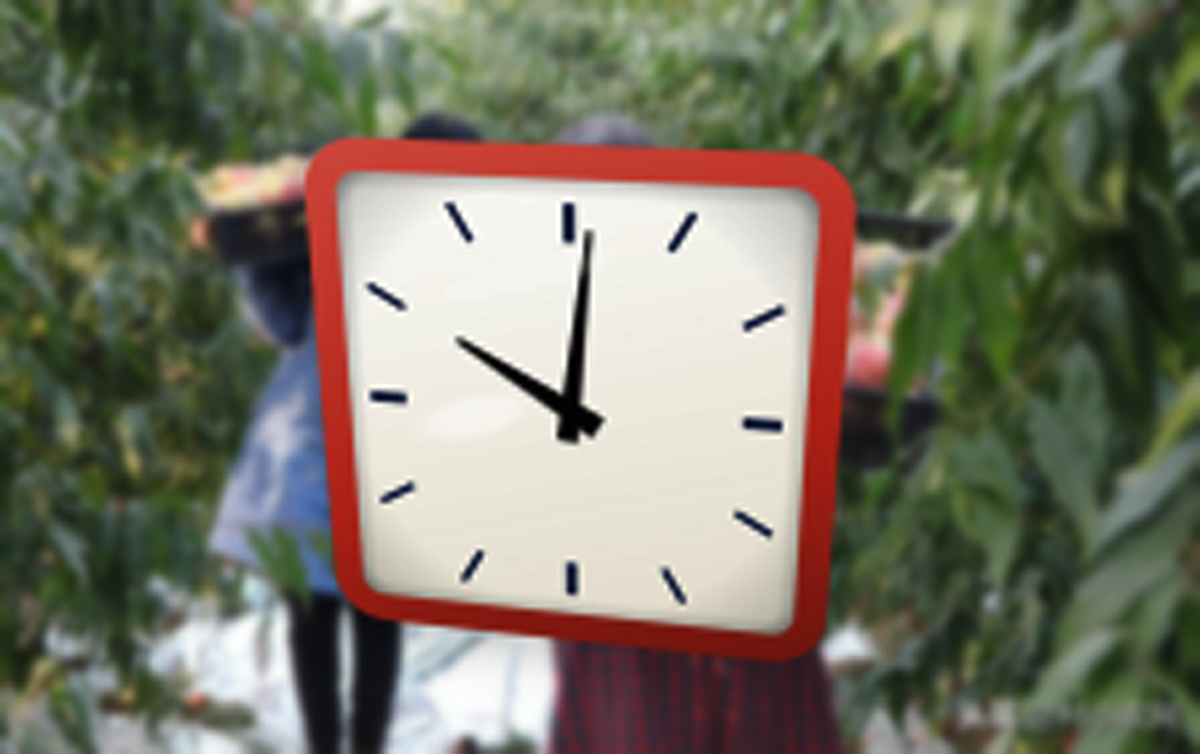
10:01
